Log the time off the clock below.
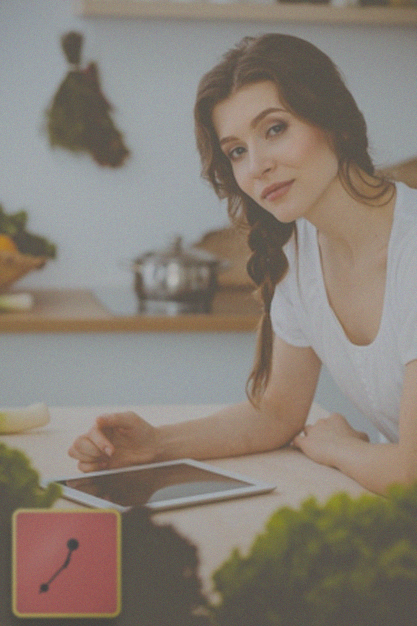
12:37
